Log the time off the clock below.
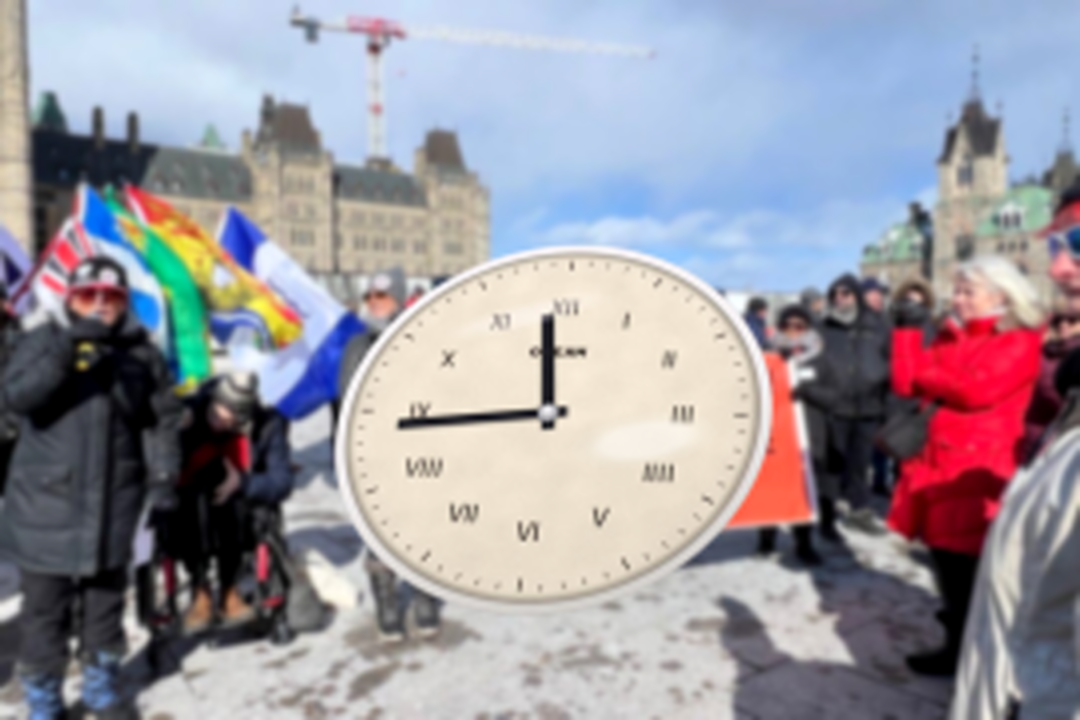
11:44
